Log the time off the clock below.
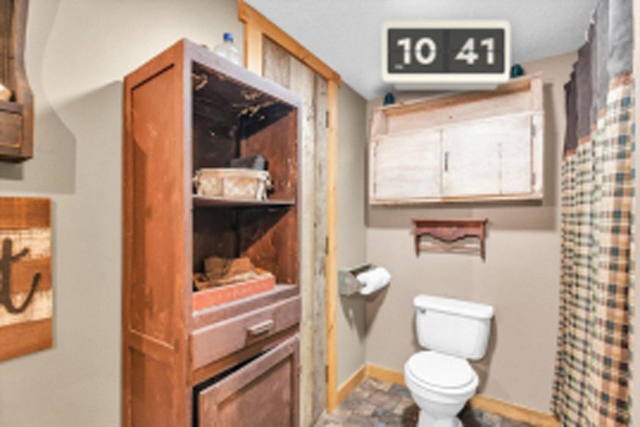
10:41
